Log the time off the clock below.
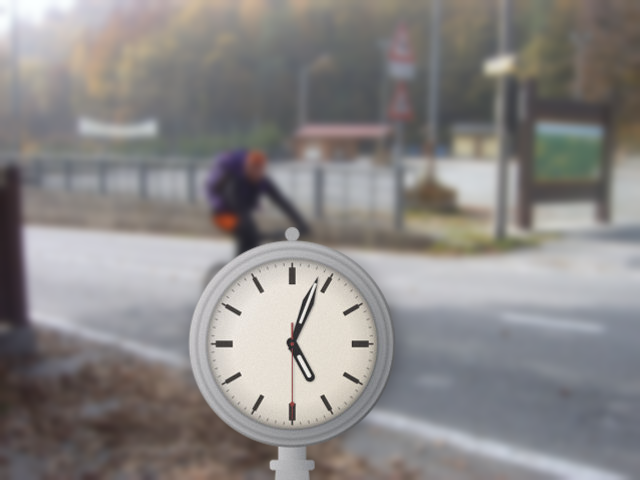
5:03:30
